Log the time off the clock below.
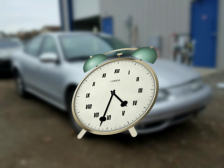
4:32
